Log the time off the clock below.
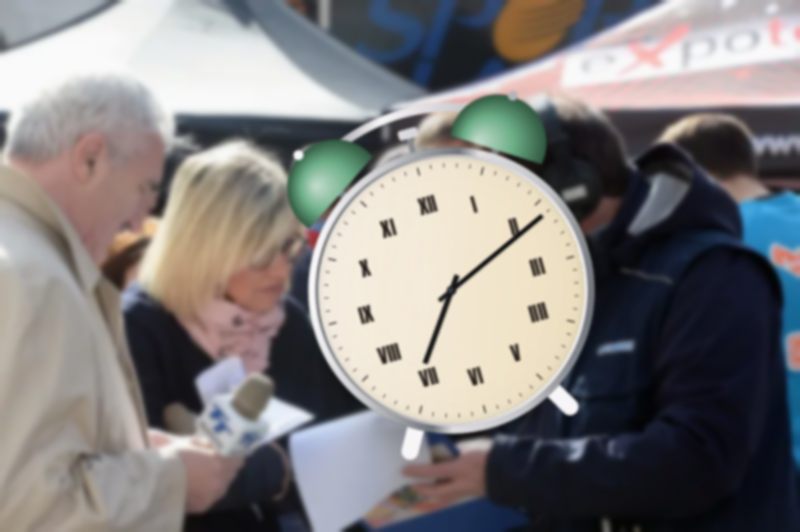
7:11
